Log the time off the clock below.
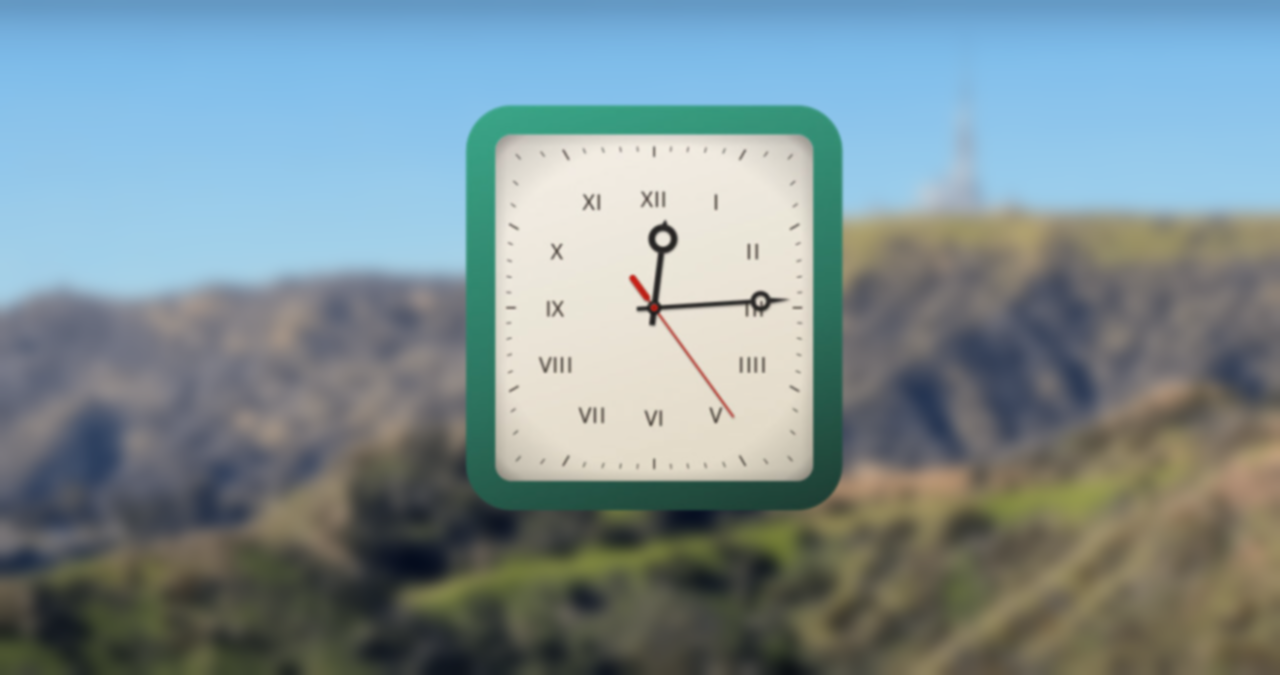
12:14:24
